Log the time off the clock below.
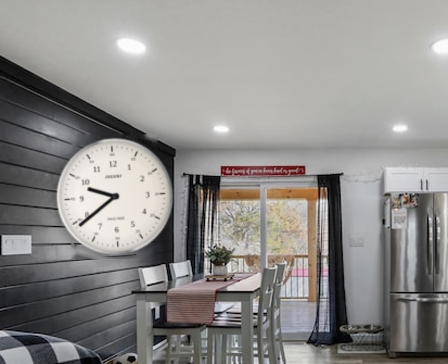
9:39
